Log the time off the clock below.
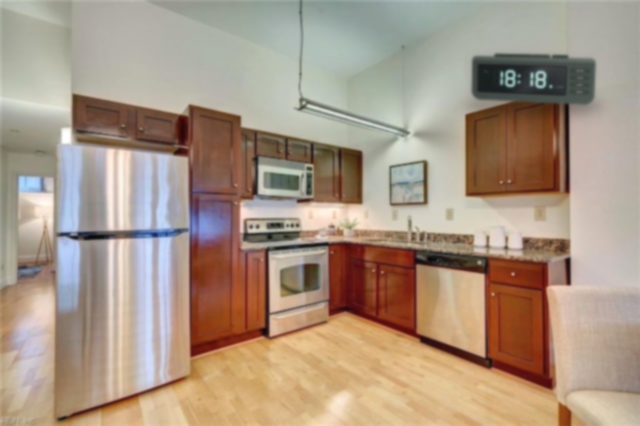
18:18
